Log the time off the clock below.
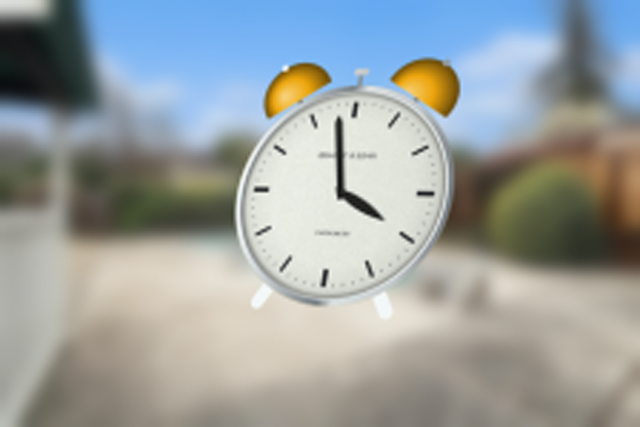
3:58
